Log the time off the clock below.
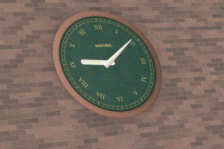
9:09
